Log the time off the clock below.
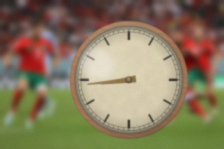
8:44
